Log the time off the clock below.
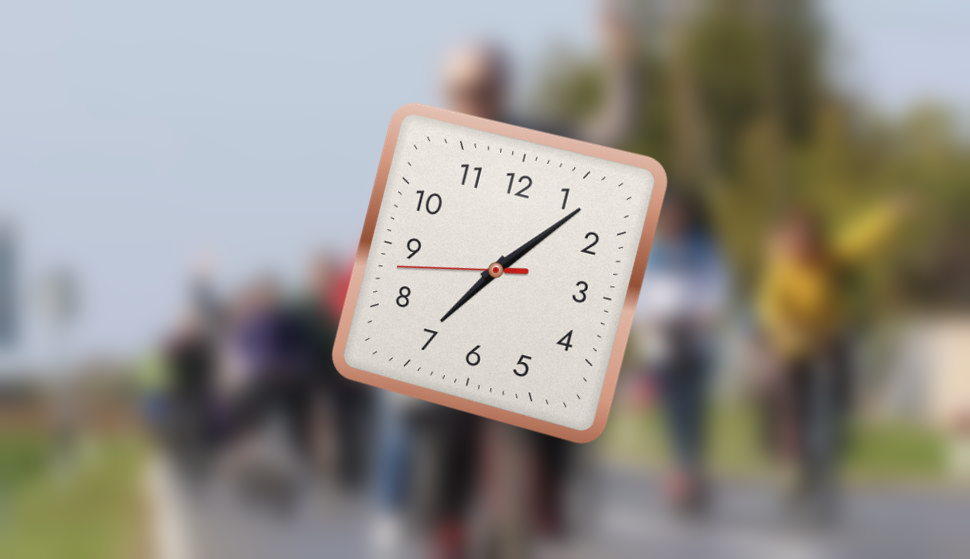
7:06:43
